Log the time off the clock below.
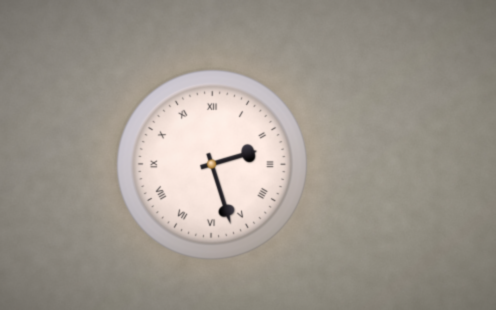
2:27
